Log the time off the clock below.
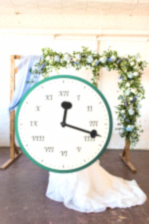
12:18
